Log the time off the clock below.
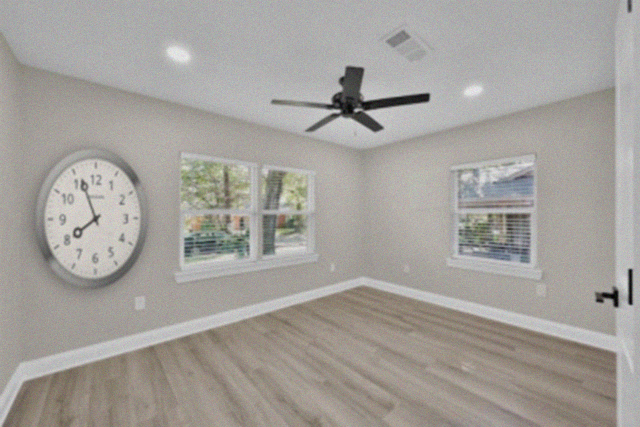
7:56
